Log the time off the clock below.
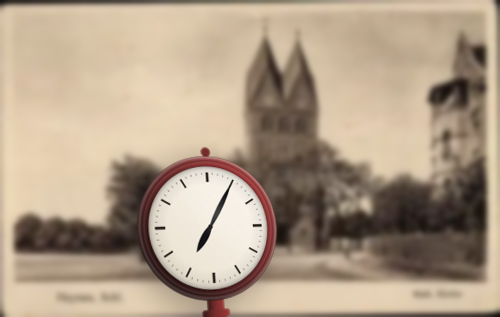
7:05
